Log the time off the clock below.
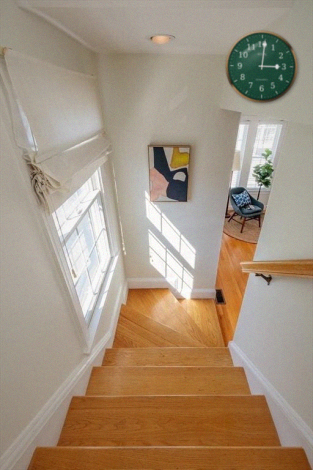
3:01
